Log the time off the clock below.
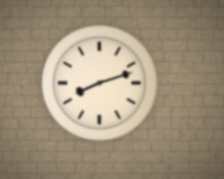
8:12
